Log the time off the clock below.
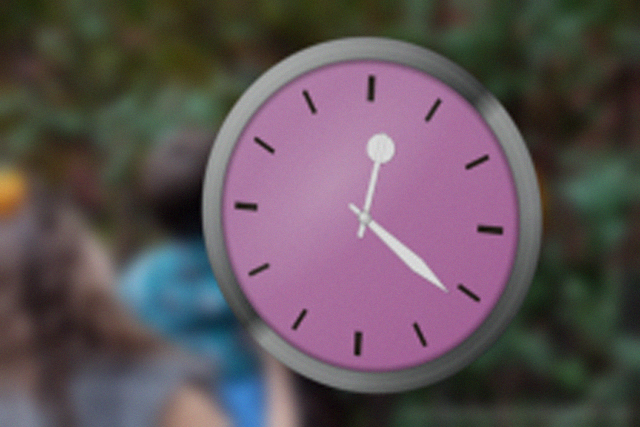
12:21
